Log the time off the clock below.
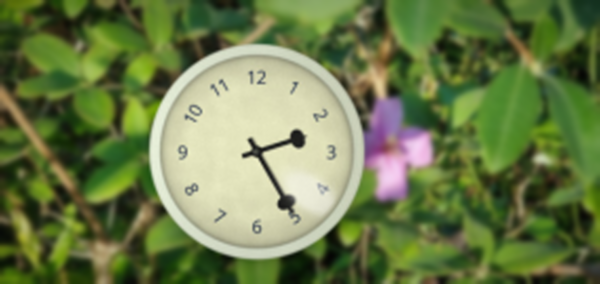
2:25
